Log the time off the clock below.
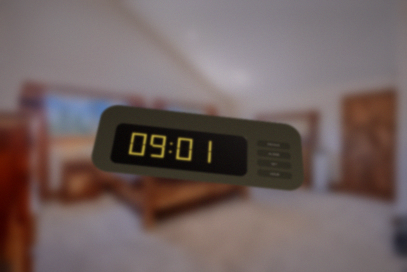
9:01
